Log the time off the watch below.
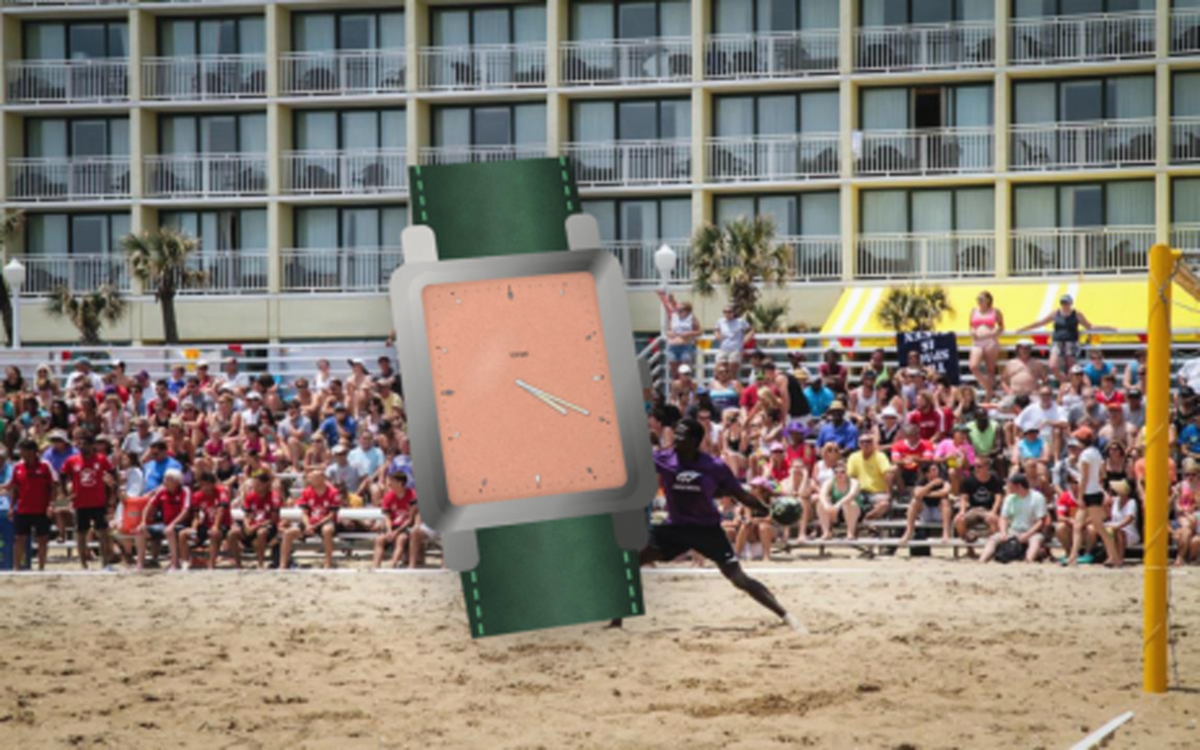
4:20
